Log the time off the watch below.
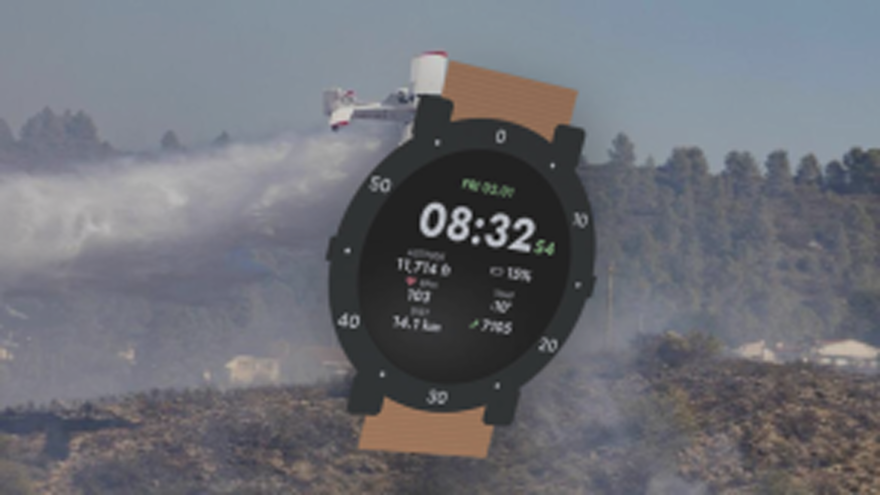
8:32
